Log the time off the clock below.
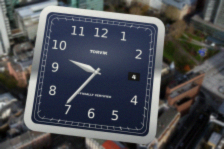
9:36
